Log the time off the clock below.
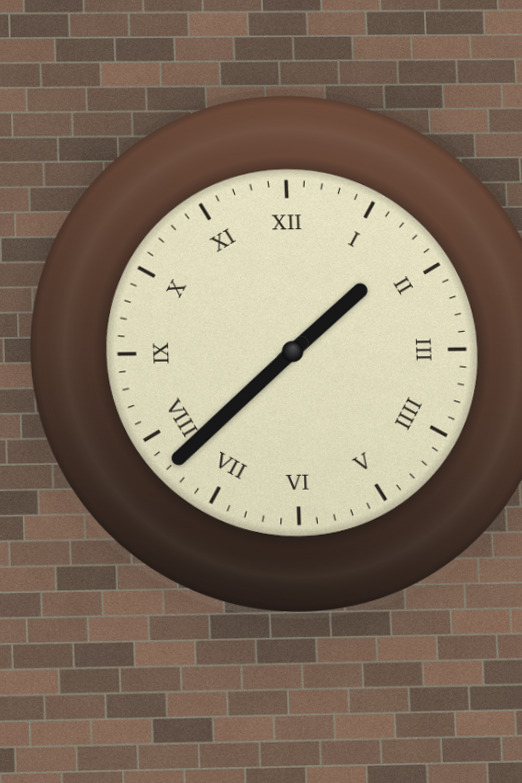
1:38
